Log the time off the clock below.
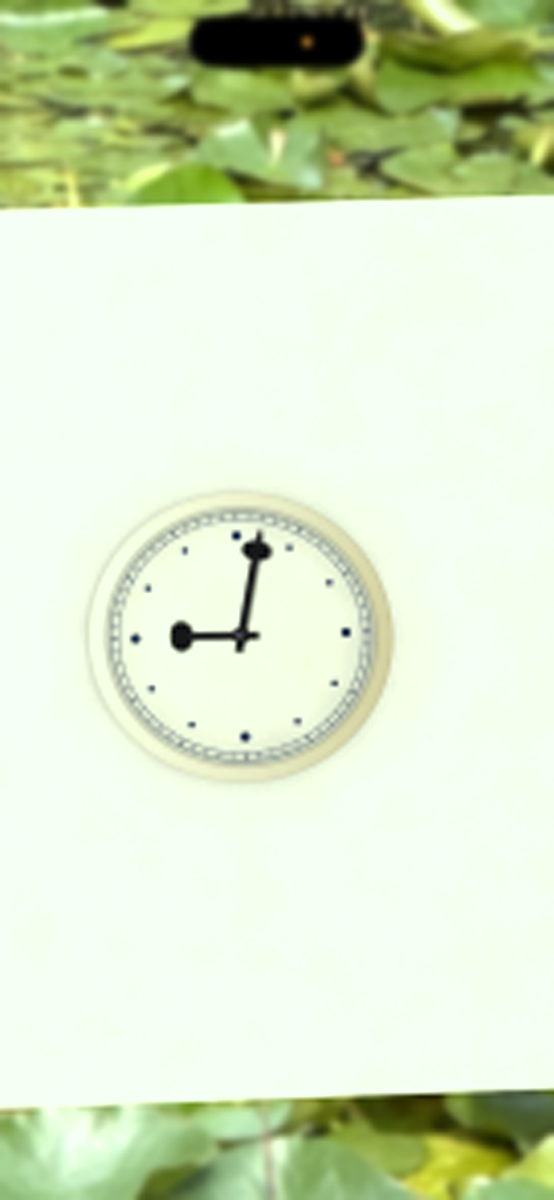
9:02
